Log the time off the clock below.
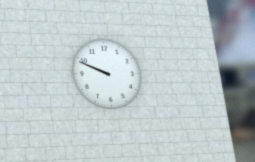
9:49
